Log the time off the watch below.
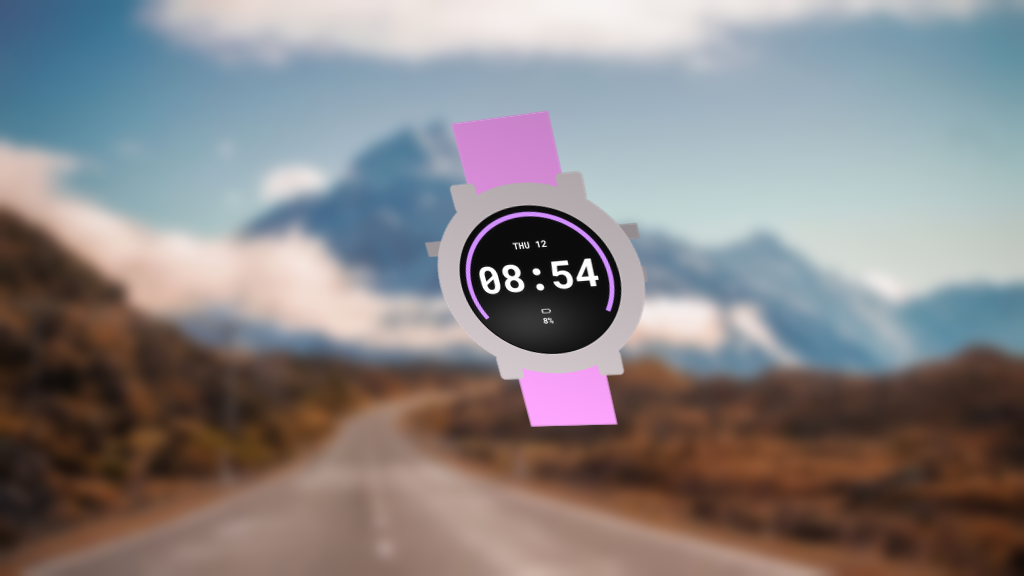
8:54
